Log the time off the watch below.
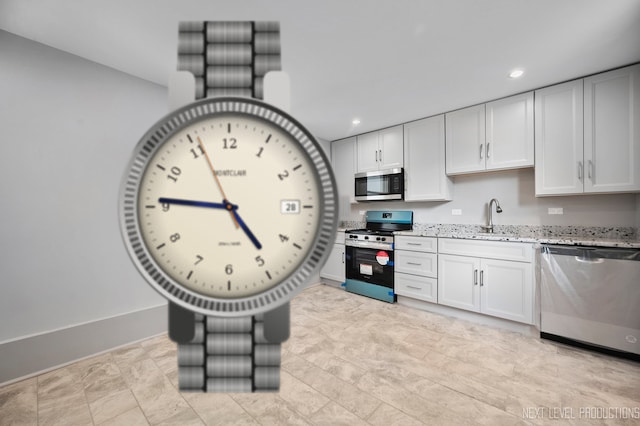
4:45:56
